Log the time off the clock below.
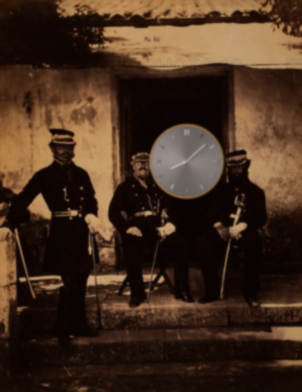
8:08
